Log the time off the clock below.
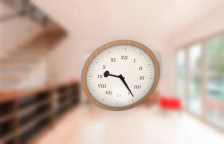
9:24
